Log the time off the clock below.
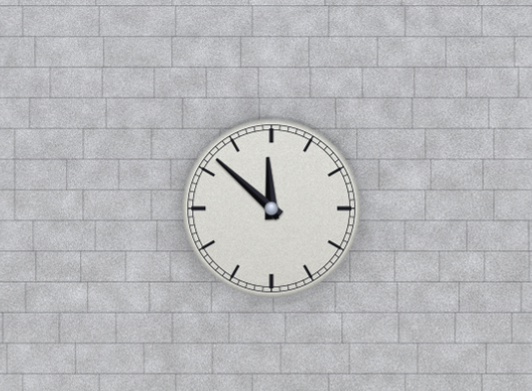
11:52
